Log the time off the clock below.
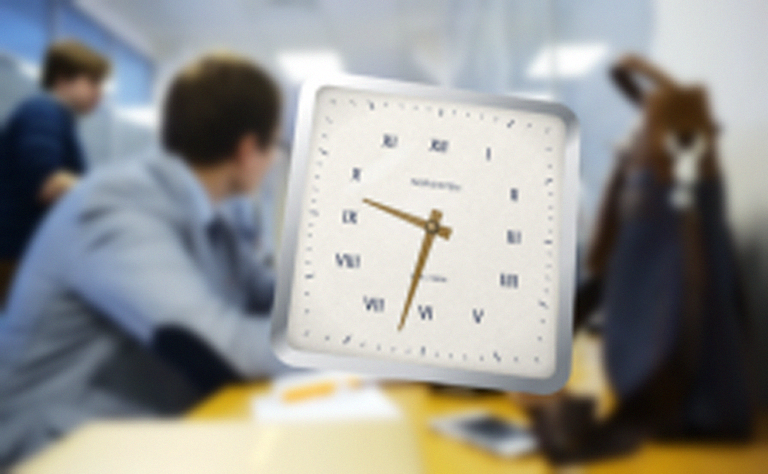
9:32
